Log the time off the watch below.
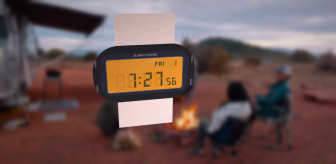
7:27:56
